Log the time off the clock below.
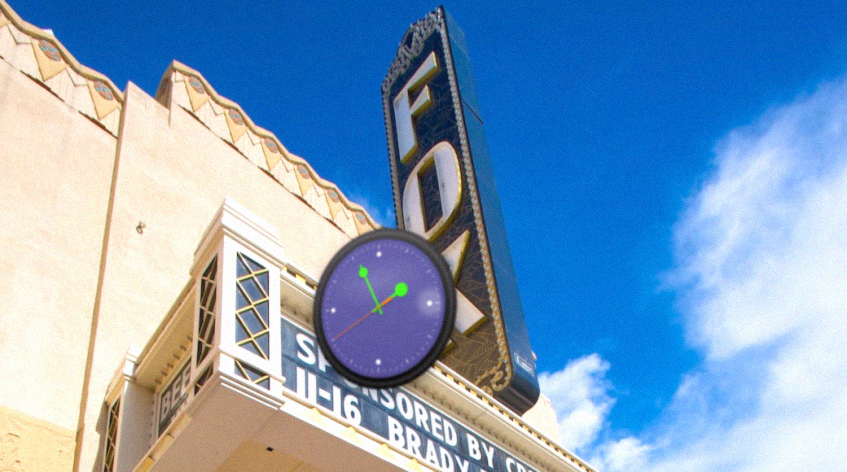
1:55:40
